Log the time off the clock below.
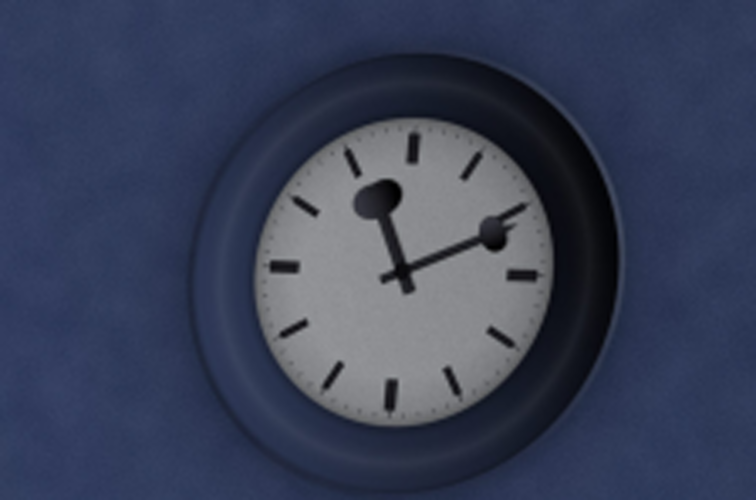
11:11
